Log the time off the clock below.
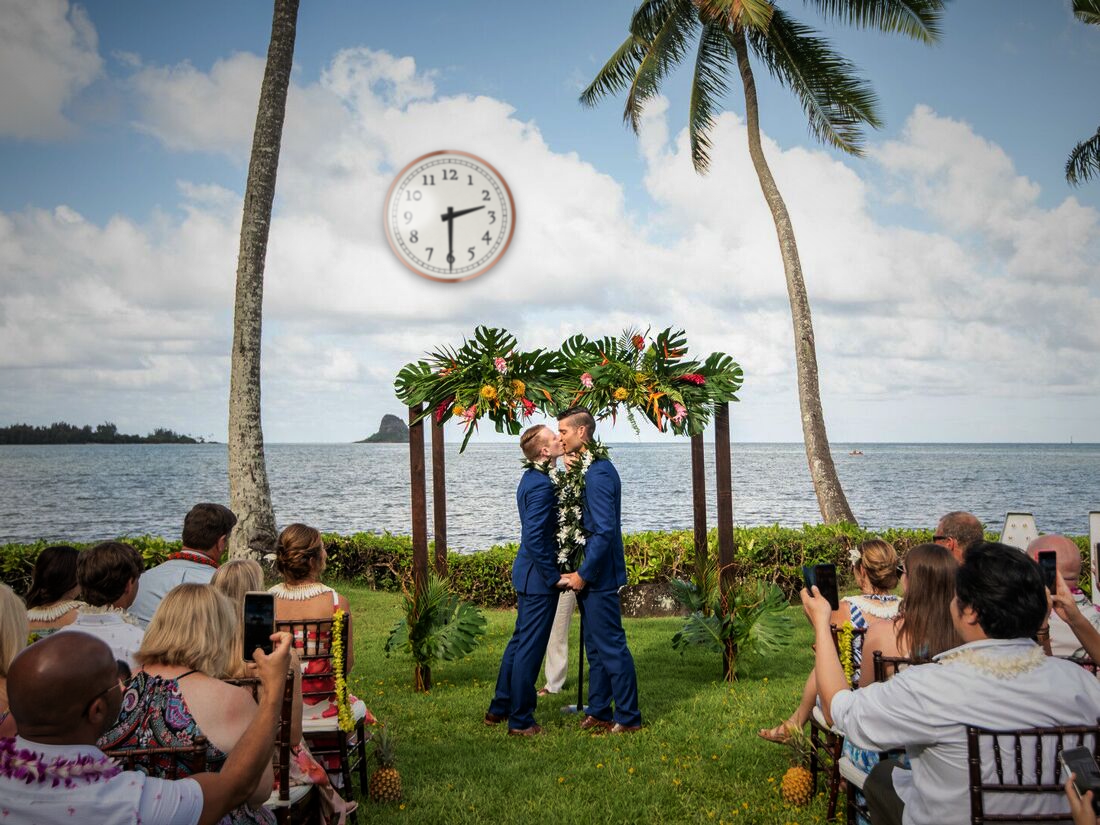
2:30
